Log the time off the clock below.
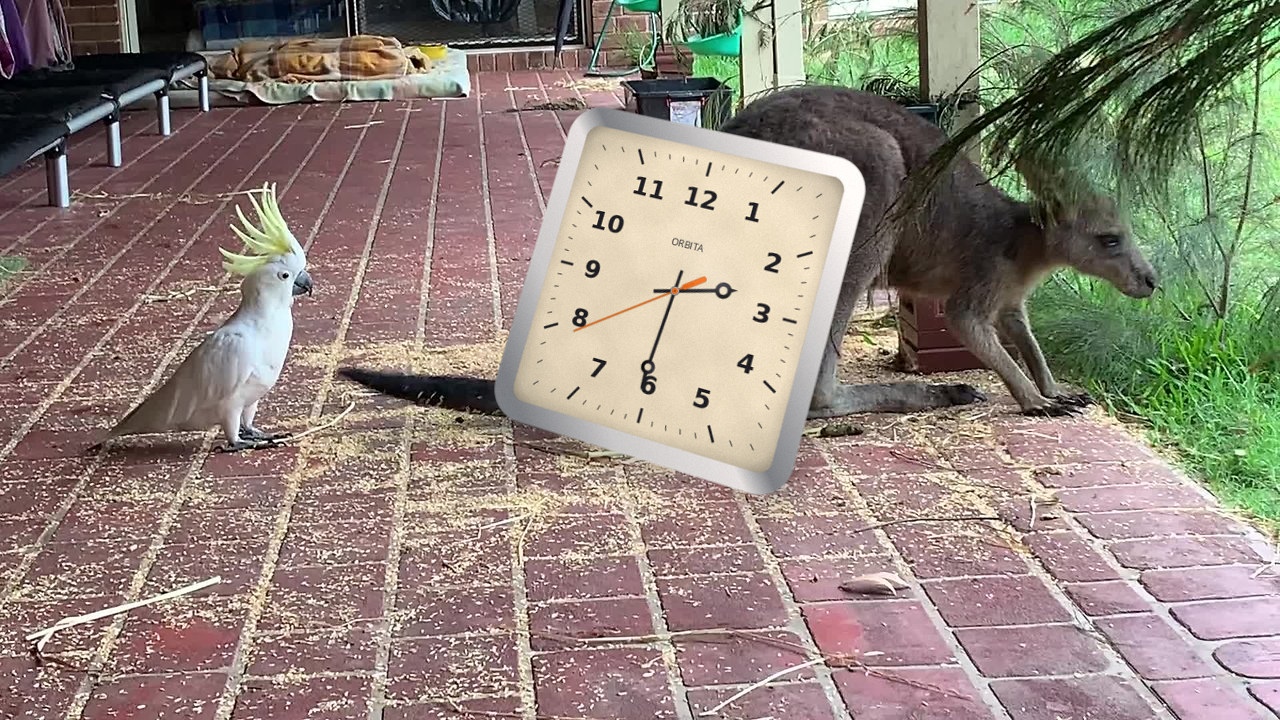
2:30:39
